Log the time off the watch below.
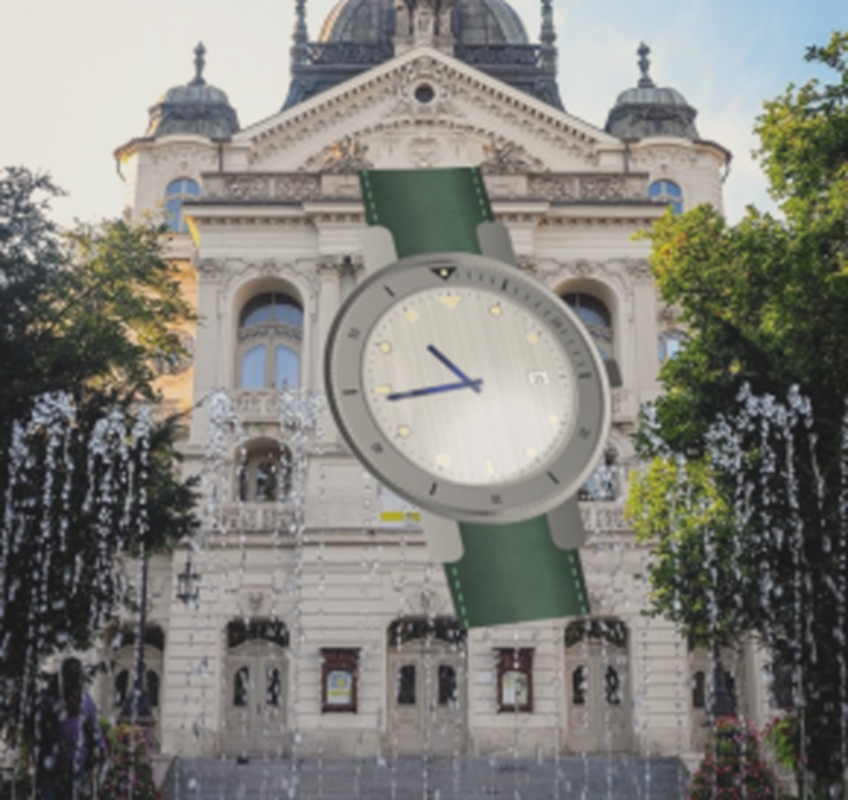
10:44
